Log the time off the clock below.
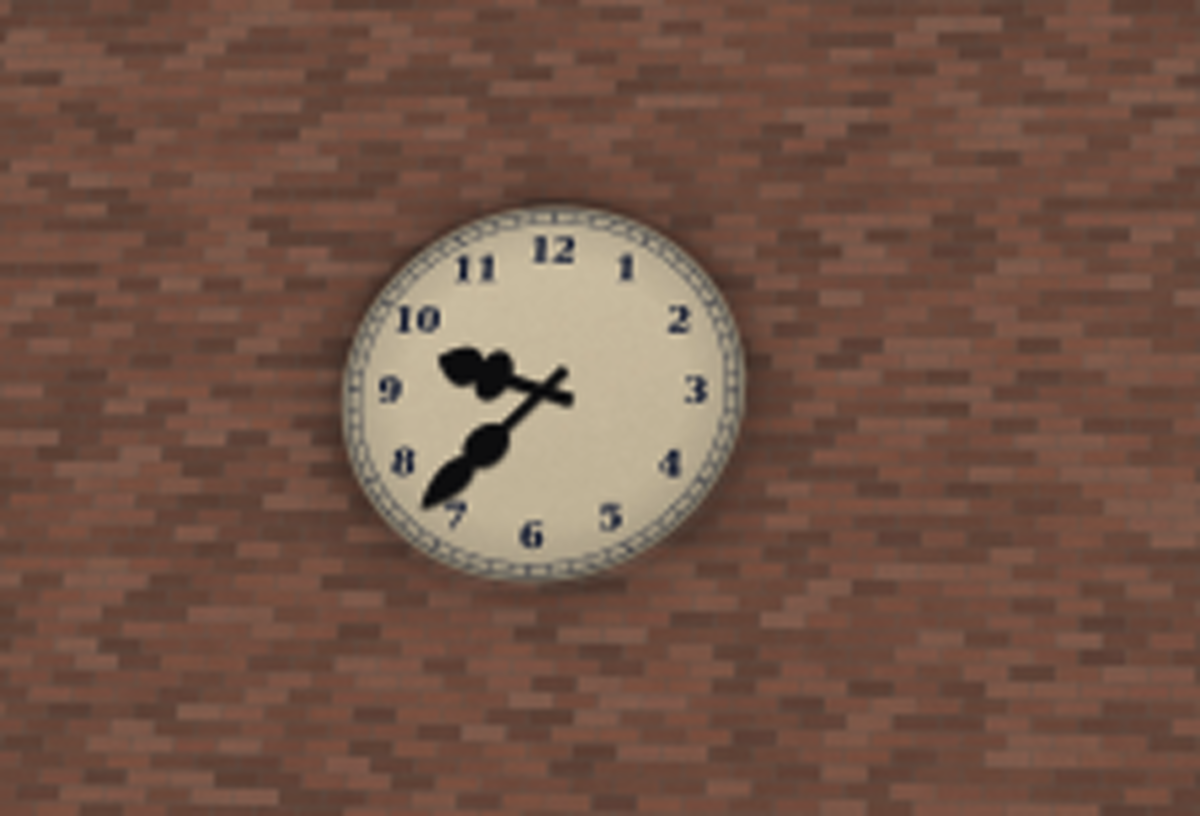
9:37
